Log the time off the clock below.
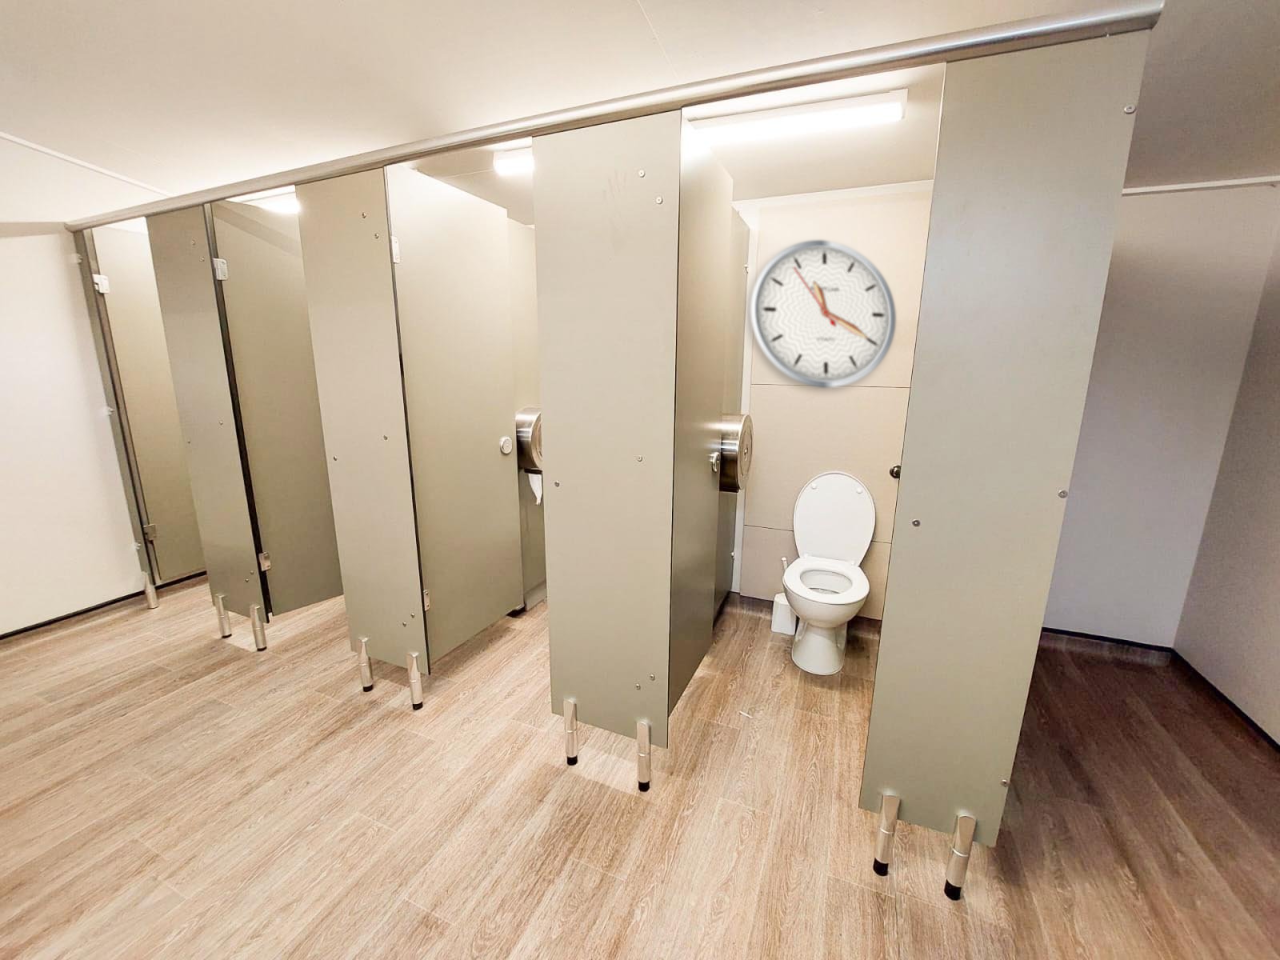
11:19:54
